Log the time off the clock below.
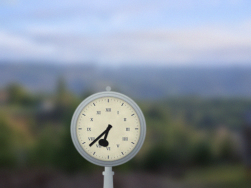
6:38
